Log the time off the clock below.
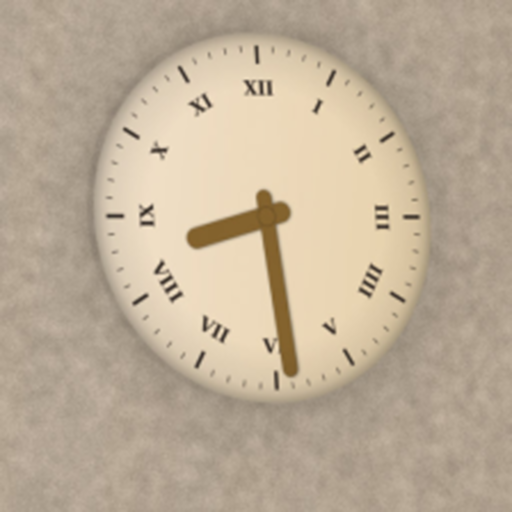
8:29
